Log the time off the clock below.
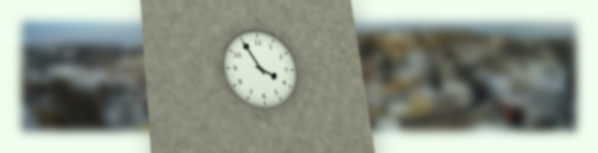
3:55
